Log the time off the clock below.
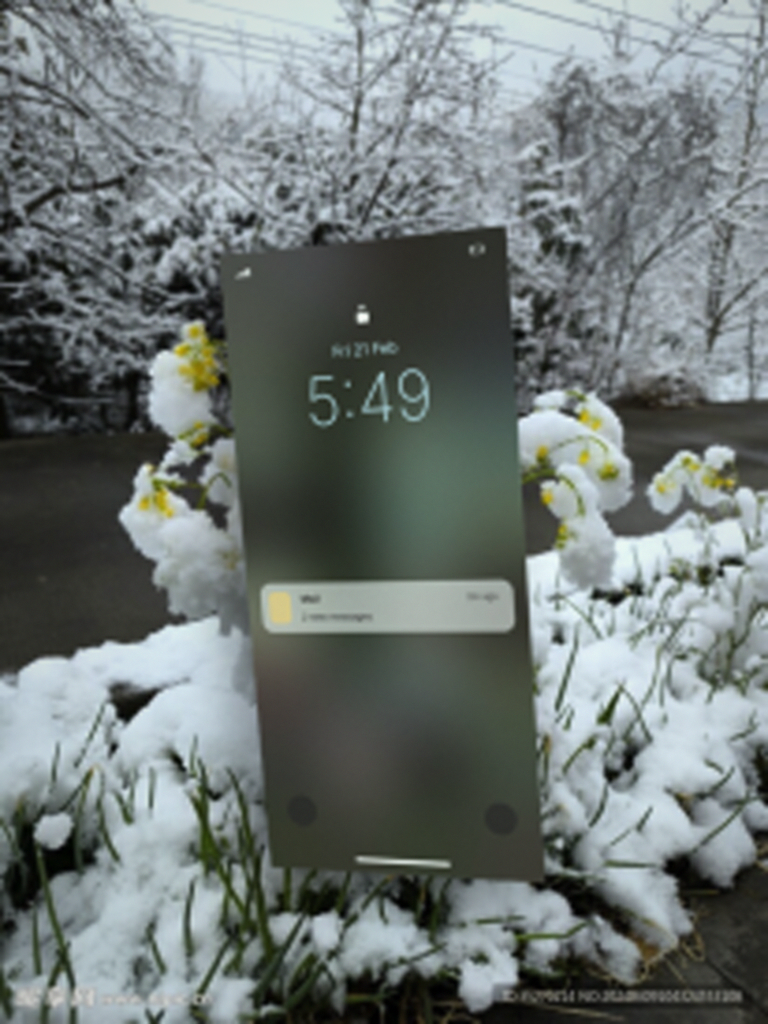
5:49
